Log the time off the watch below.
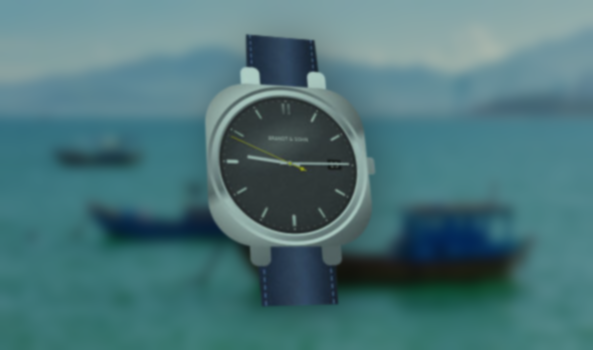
9:14:49
